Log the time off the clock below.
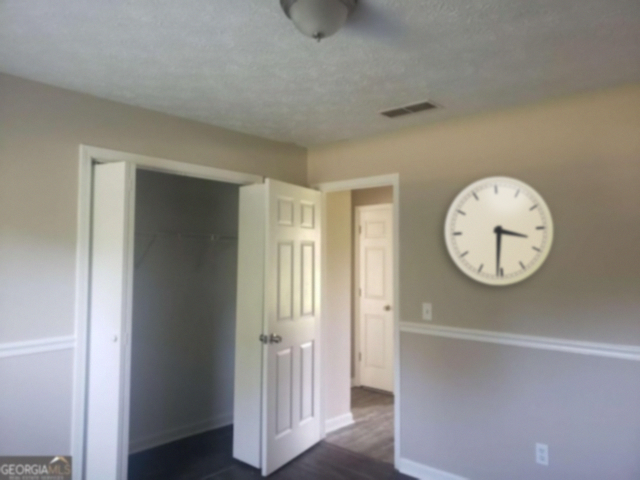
3:31
